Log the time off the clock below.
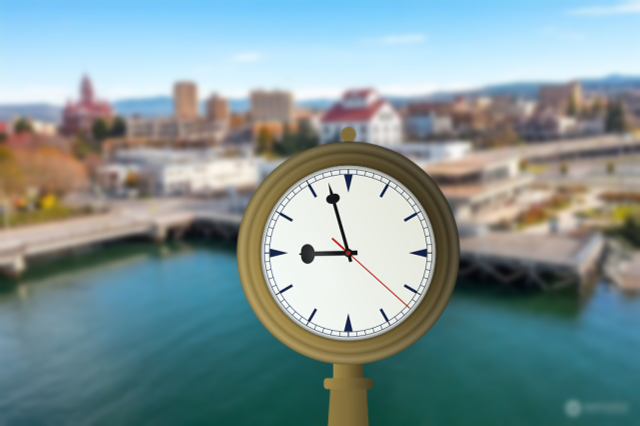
8:57:22
